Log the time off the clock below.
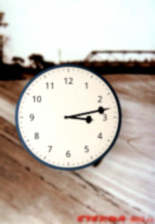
3:13
